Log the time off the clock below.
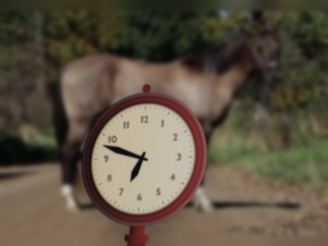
6:48
